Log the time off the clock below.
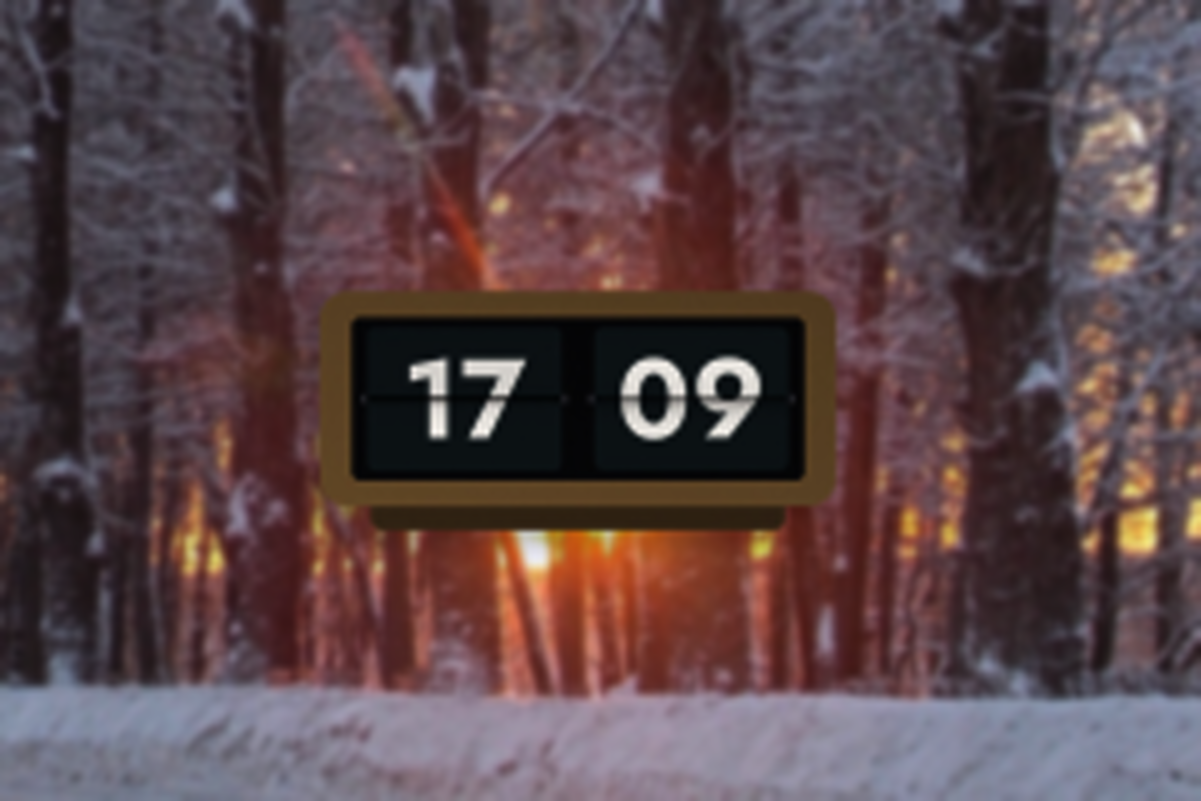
17:09
